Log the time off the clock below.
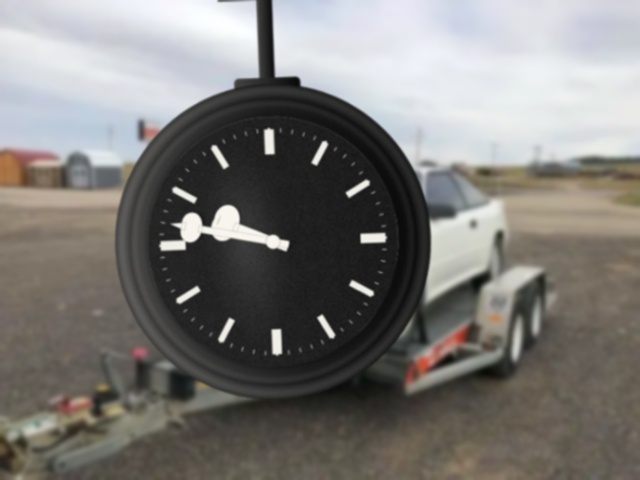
9:47
